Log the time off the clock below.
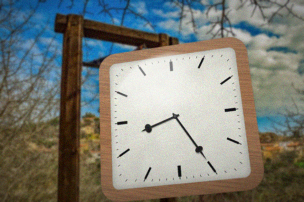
8:25
